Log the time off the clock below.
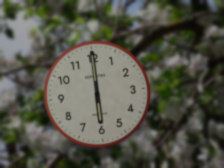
6:00
